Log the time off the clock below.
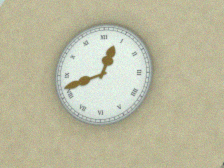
12:42
